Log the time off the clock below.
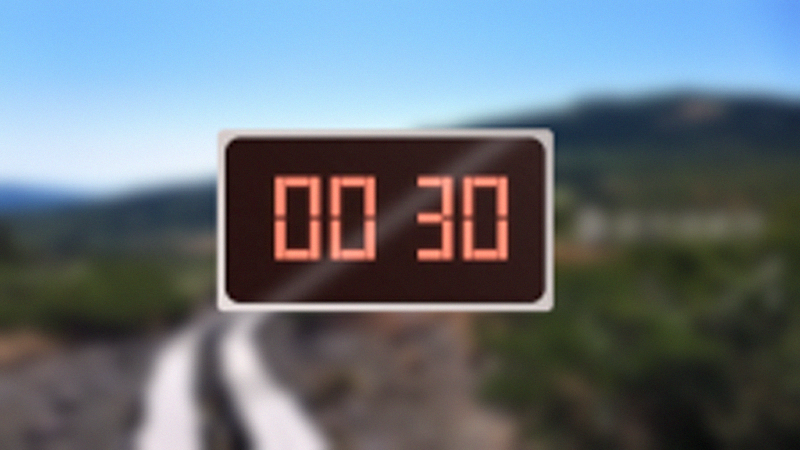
0:30
